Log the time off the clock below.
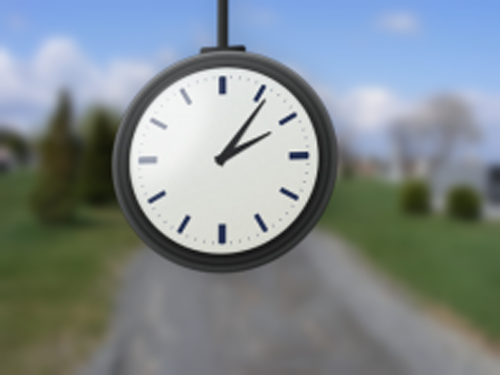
2:06
